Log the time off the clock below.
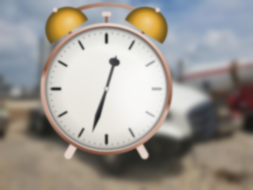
12:33
